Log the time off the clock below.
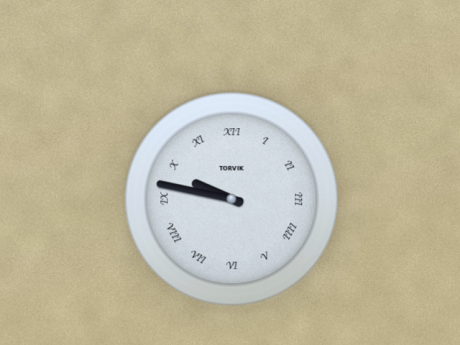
9:47
